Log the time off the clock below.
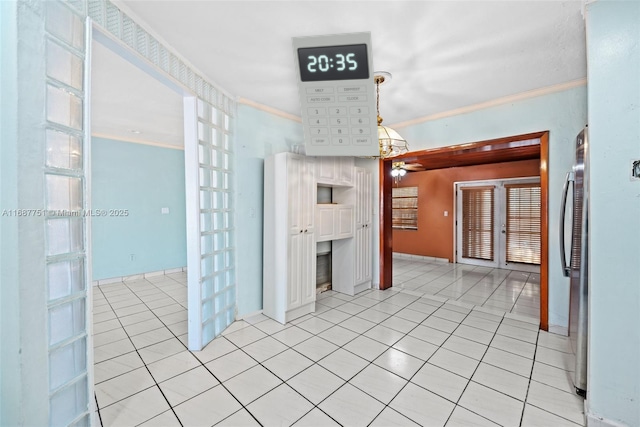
20:35
